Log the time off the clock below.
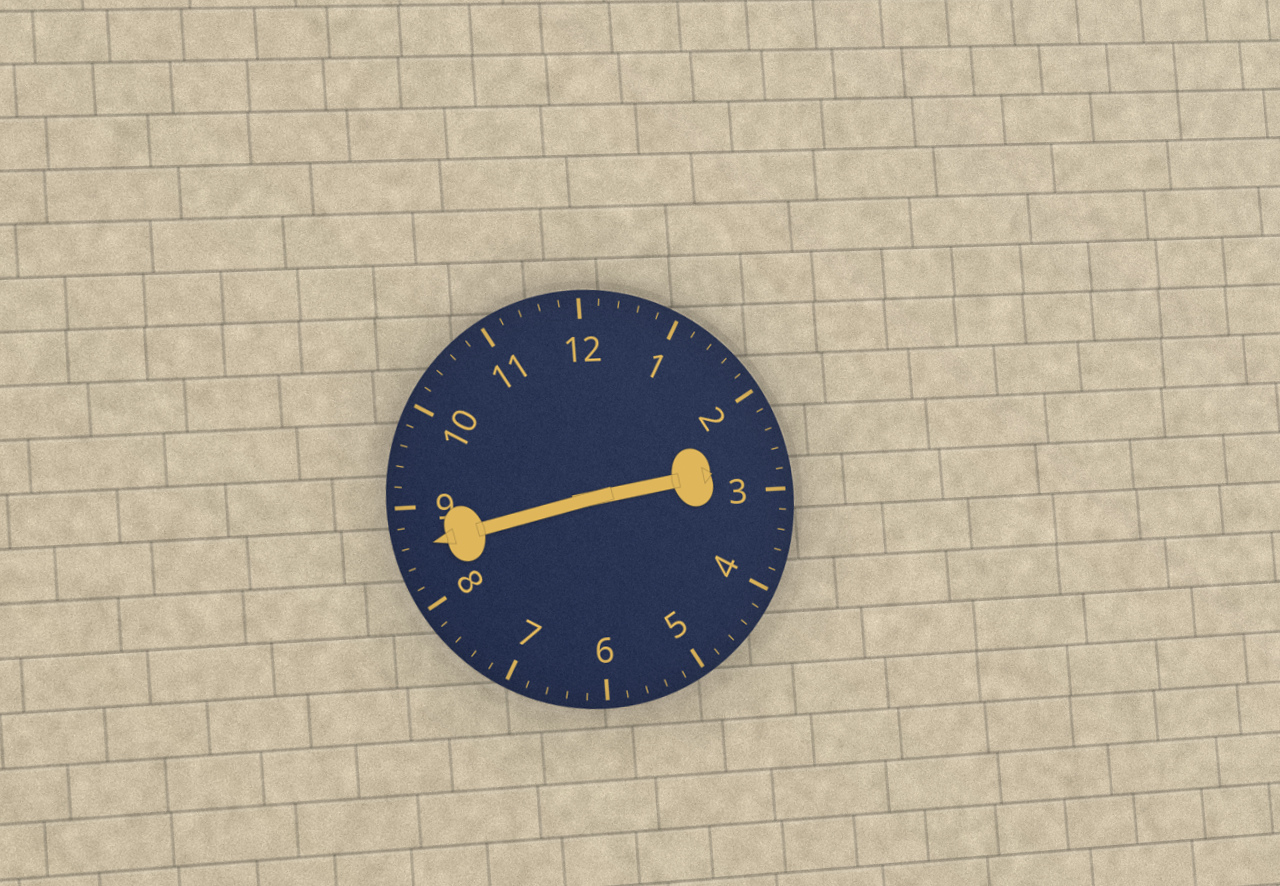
2:43
